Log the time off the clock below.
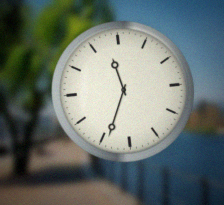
11:34
